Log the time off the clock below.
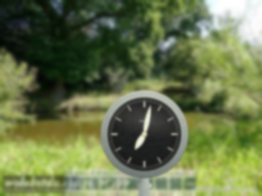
7:02
